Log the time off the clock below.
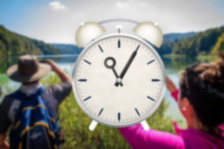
11:05
